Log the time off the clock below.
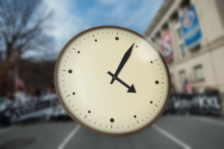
4:04
